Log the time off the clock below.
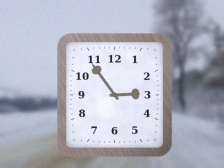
2:54
